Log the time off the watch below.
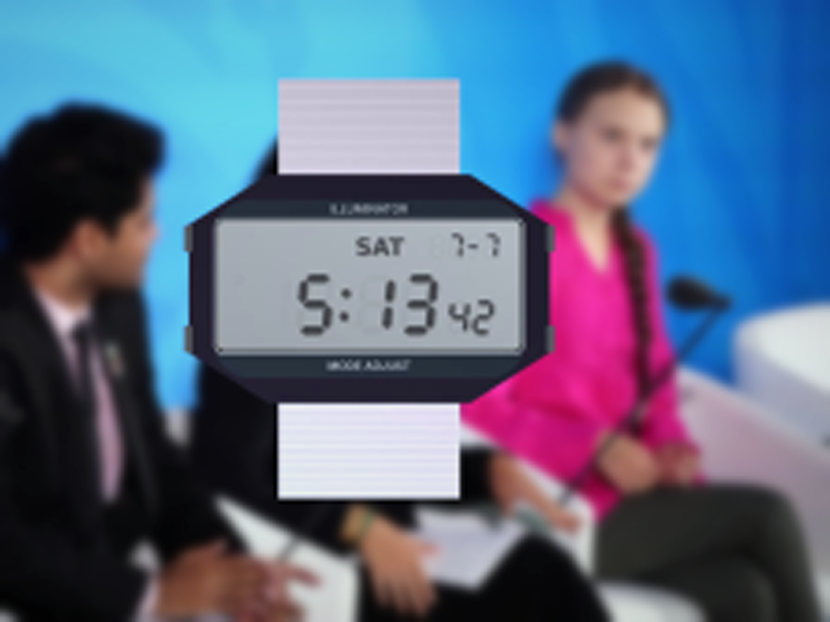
5:13:42
